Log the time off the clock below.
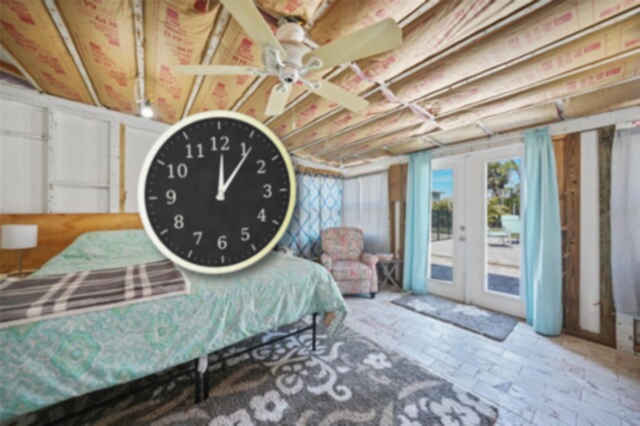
12:06
